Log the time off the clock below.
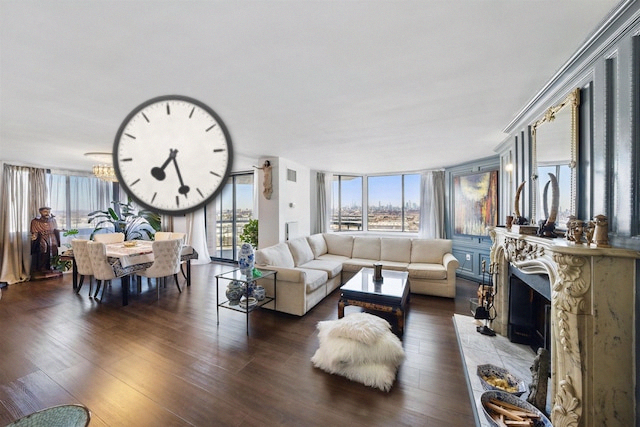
7:28
